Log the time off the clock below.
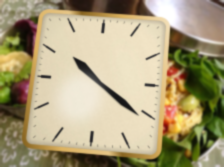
10:21
